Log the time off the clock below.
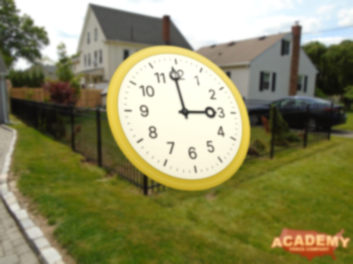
2:59
